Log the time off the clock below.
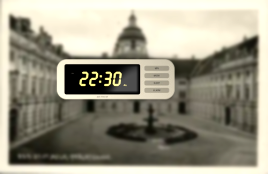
22:30
